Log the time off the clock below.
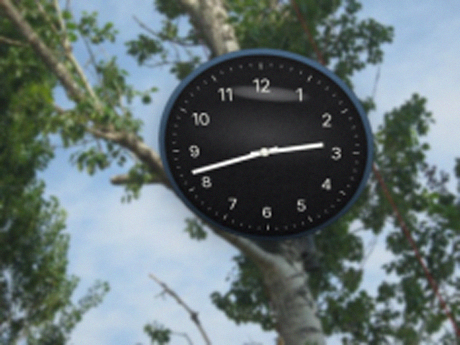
2:42
